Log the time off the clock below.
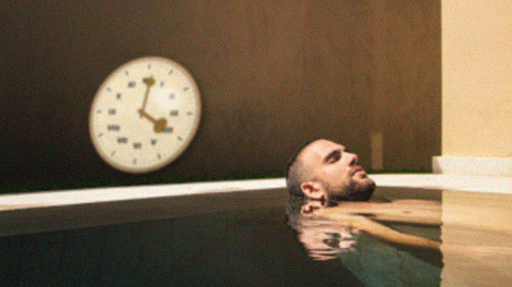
4:01
